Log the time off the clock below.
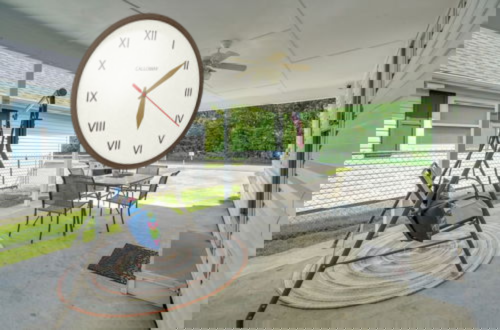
6:09:21
